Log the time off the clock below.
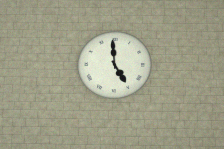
4:59
